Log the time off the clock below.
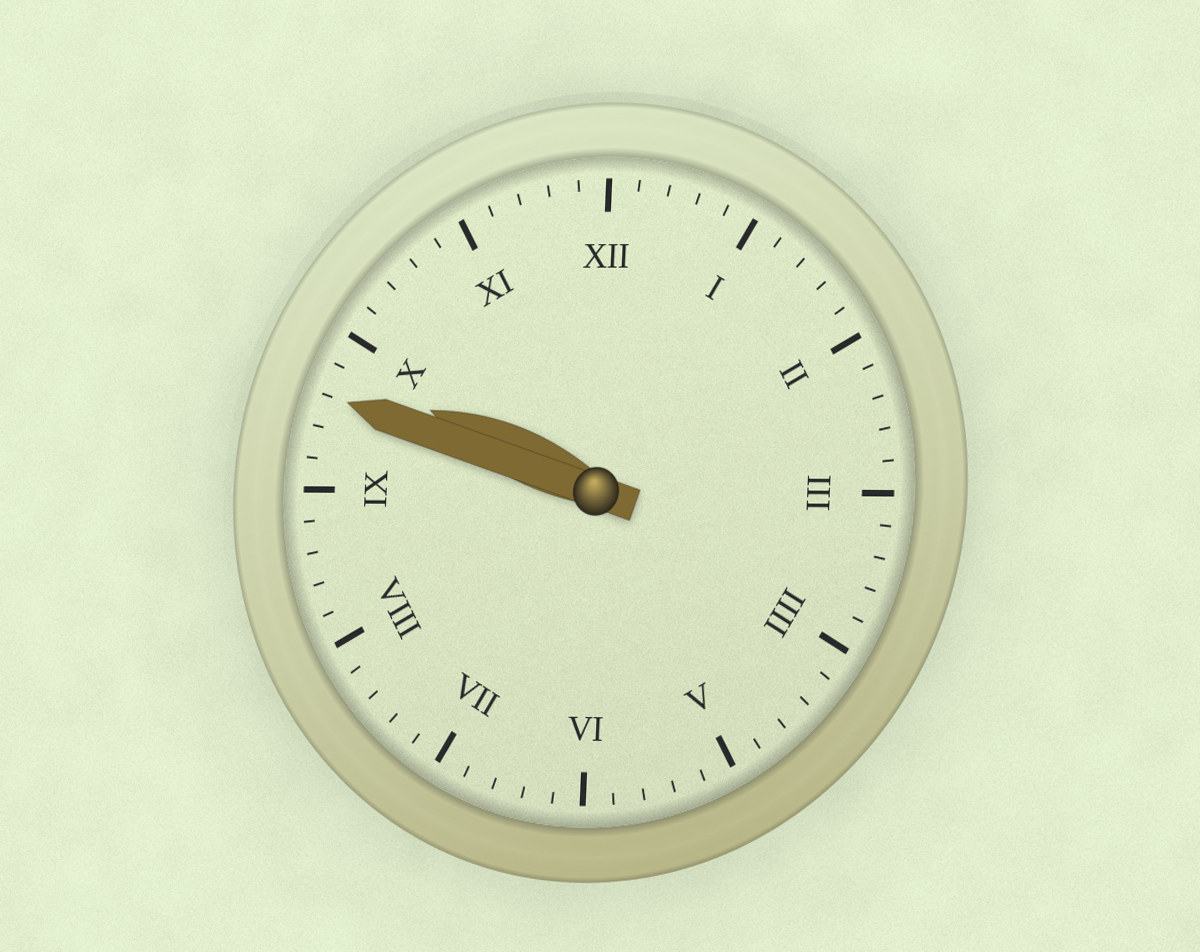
9:48
